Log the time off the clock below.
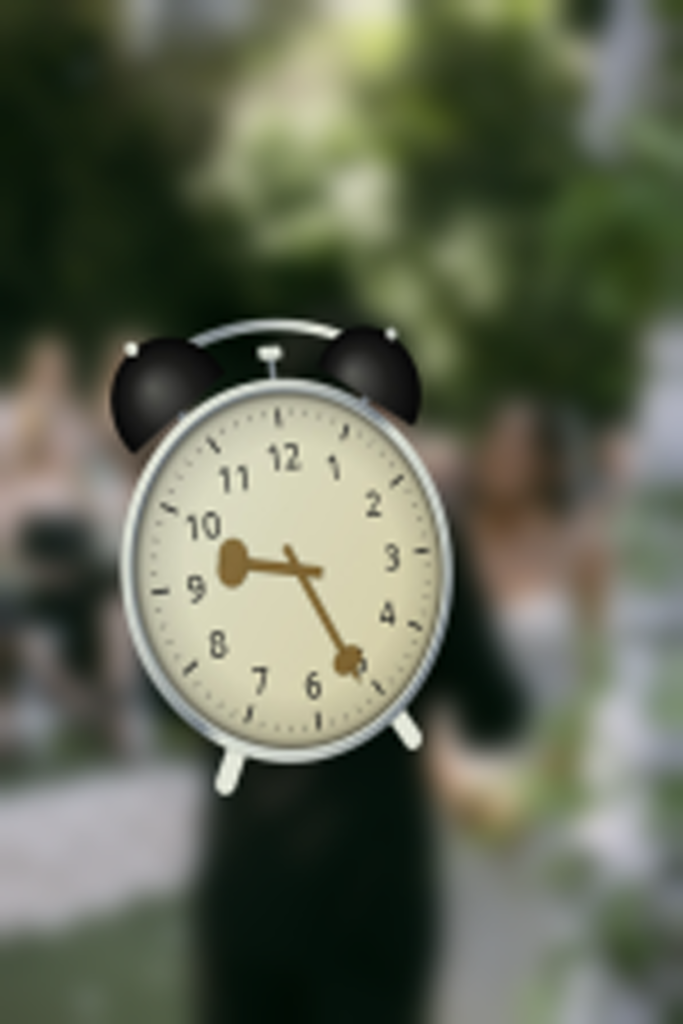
9:26
